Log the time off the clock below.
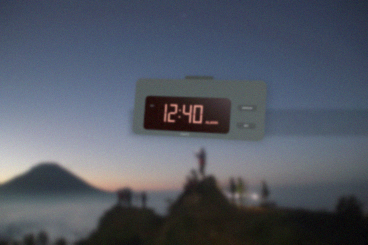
12:40
